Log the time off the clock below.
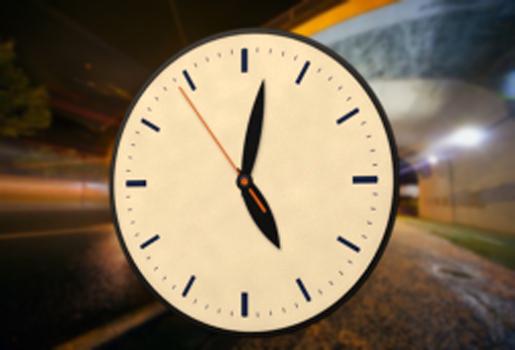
5:01:54
